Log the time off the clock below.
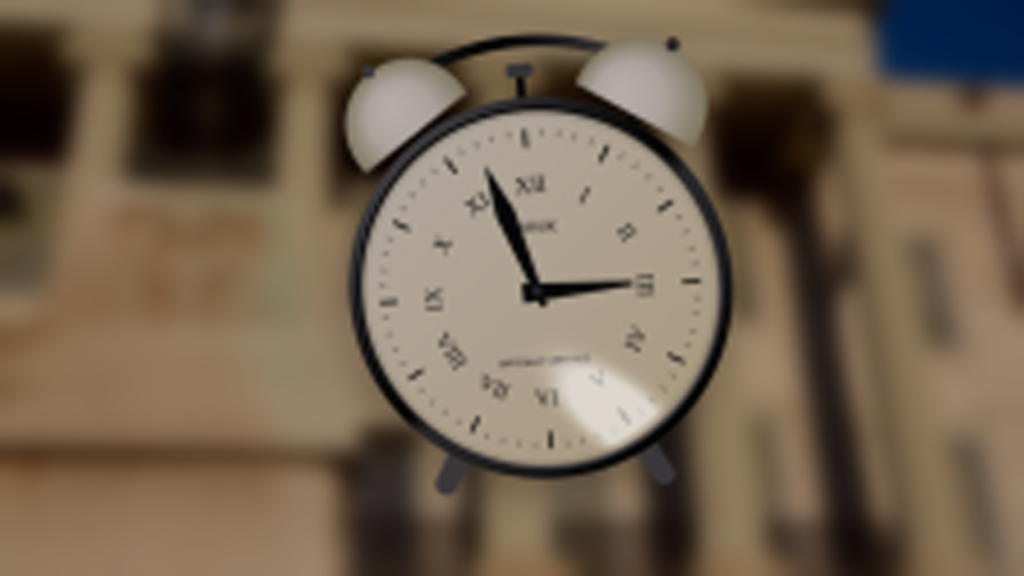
2:57
